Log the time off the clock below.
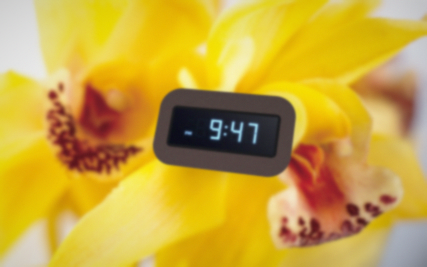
9:47
